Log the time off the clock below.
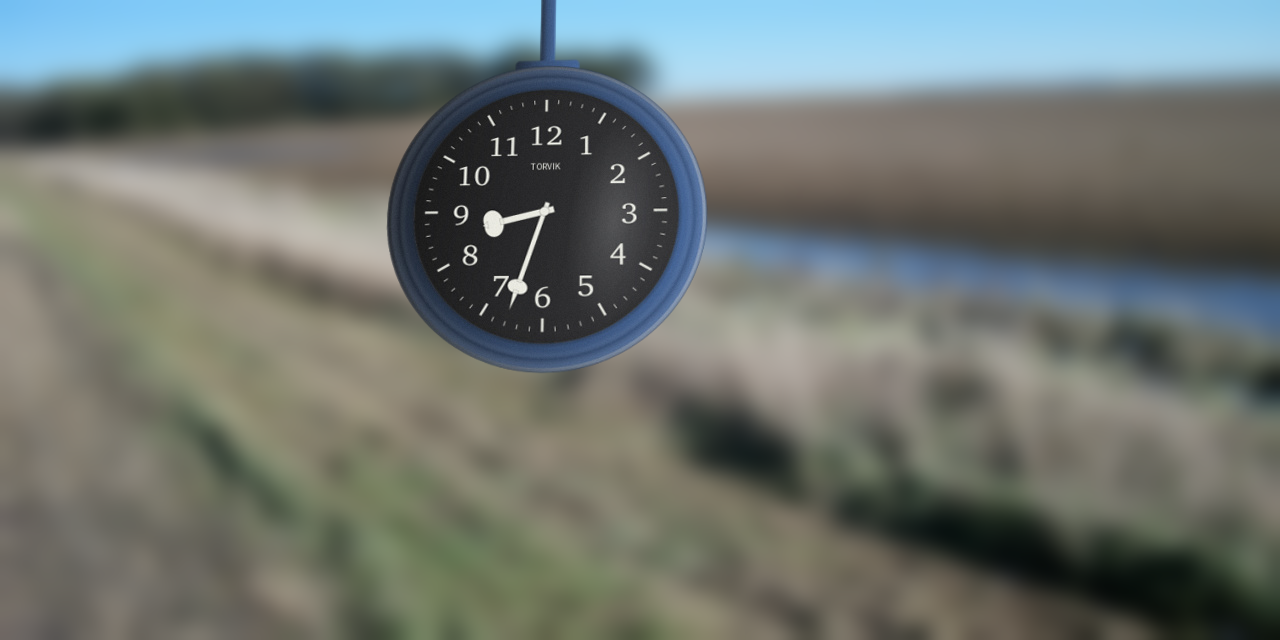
8:33
